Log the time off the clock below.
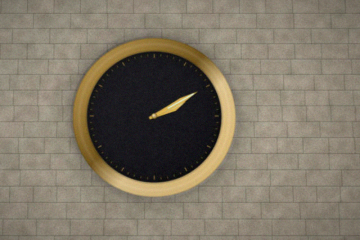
2:10
